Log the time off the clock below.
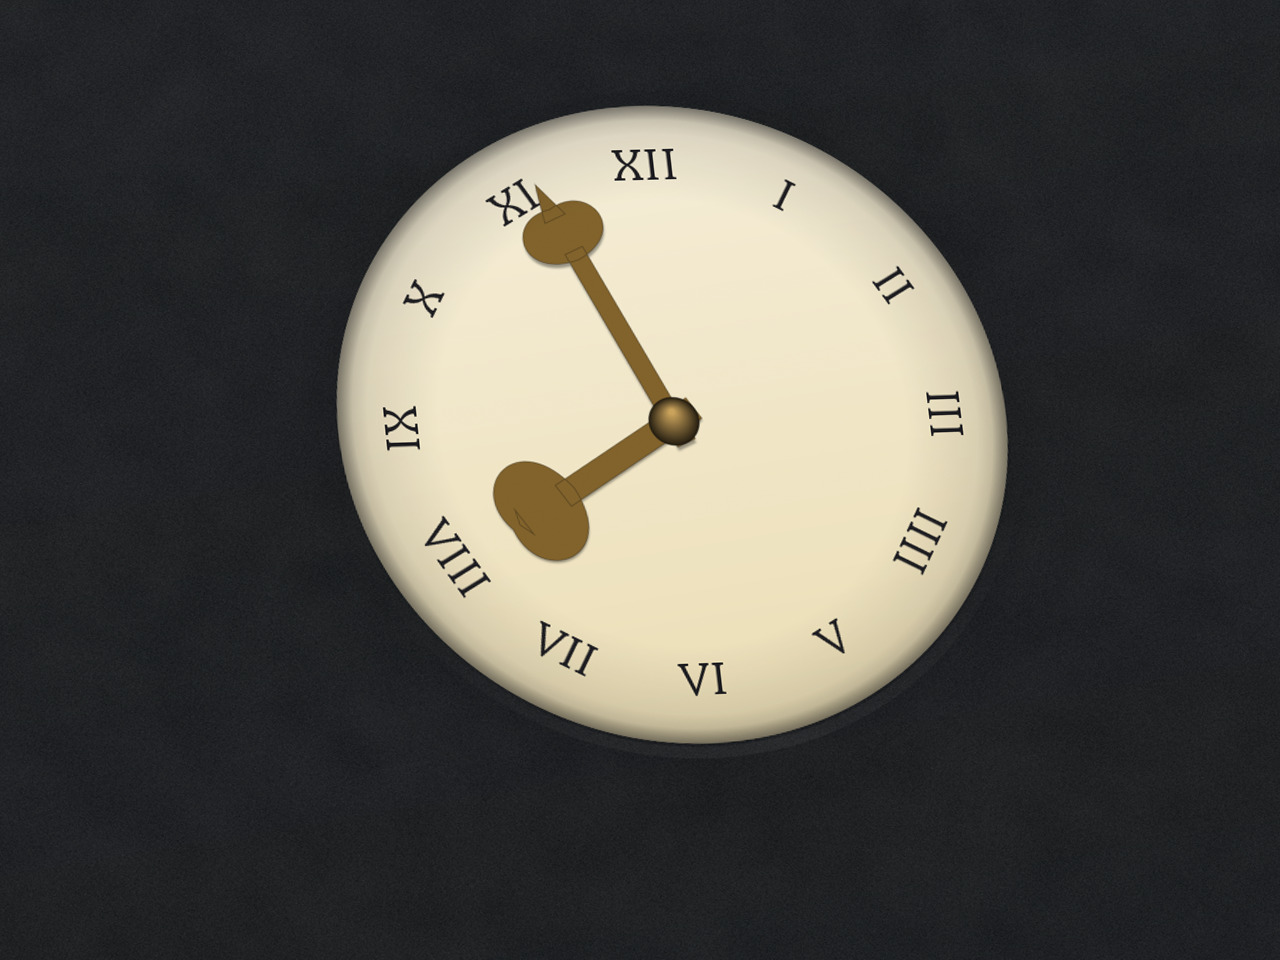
7:56
